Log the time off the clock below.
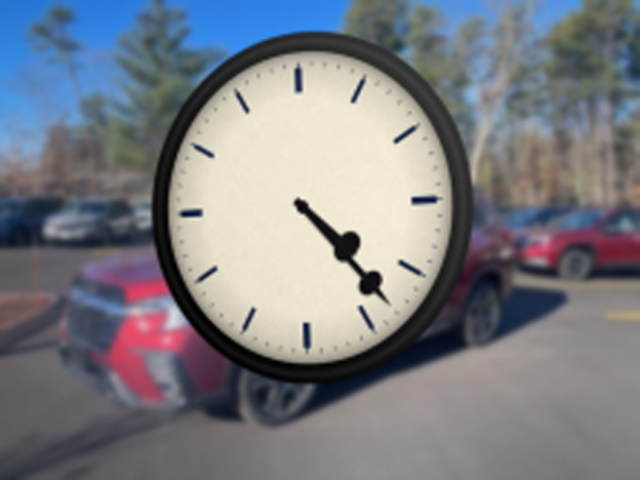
4:23
